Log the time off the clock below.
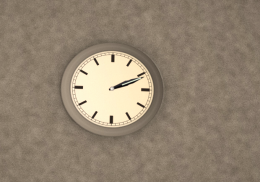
2:11
